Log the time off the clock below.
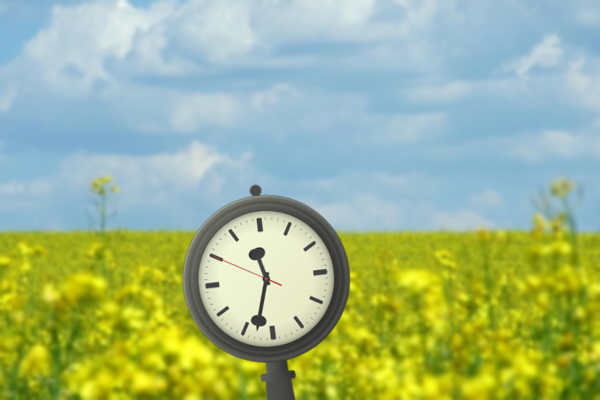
11:32:50
